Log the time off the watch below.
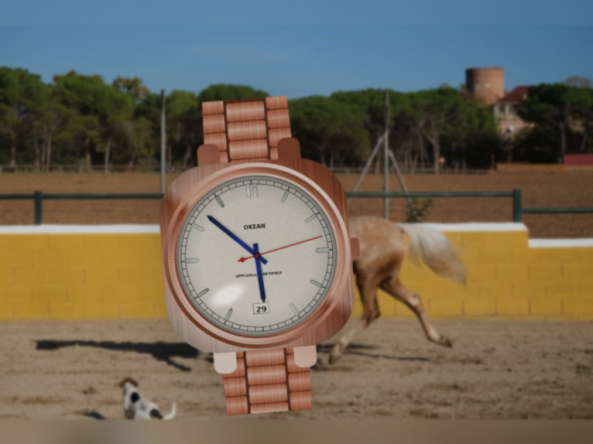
5:52:13
